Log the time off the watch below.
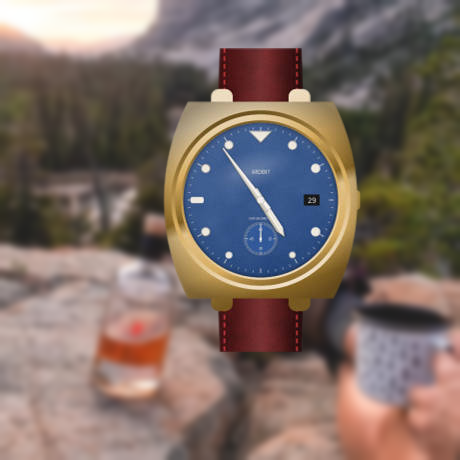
4:54
